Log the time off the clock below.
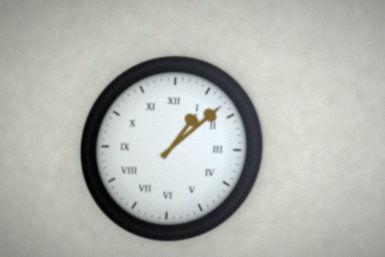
1:08
